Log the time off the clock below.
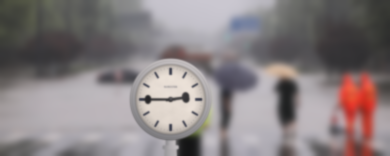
2:45
